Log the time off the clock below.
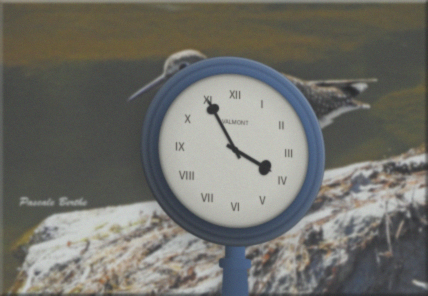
3:55
